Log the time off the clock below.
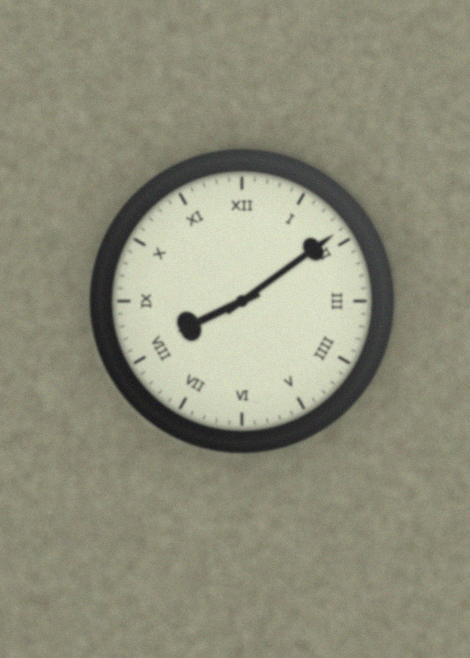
8:09
